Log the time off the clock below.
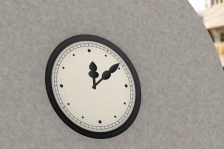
12:09
